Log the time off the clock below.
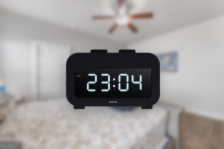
23:04
